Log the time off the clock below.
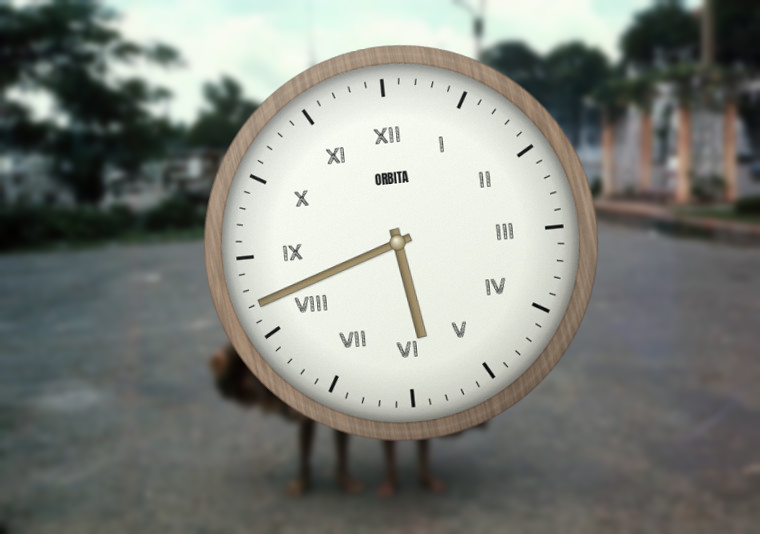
5:42
